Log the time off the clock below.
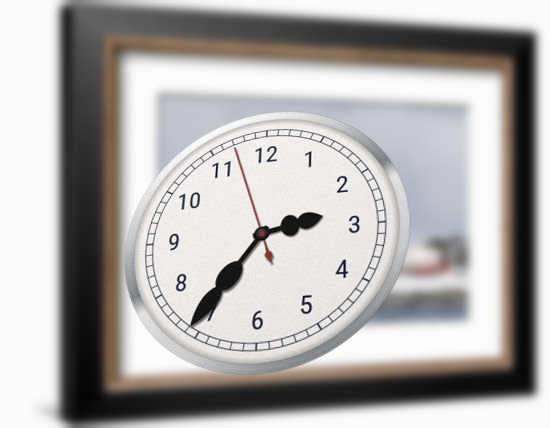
2:35:57
